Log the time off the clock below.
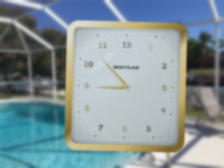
8:53
